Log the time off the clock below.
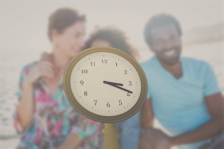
3:19
